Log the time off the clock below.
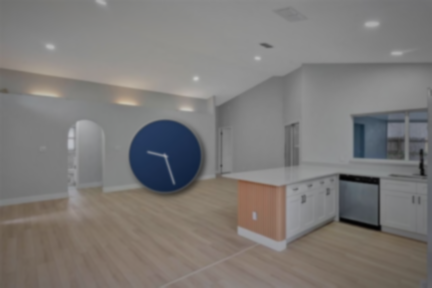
9:27
